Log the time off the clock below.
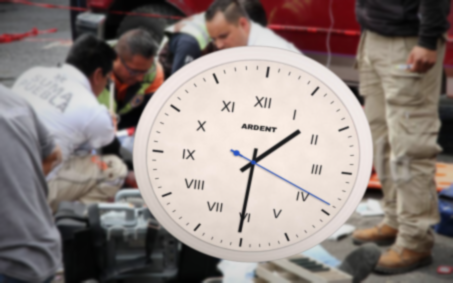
1:30:19
